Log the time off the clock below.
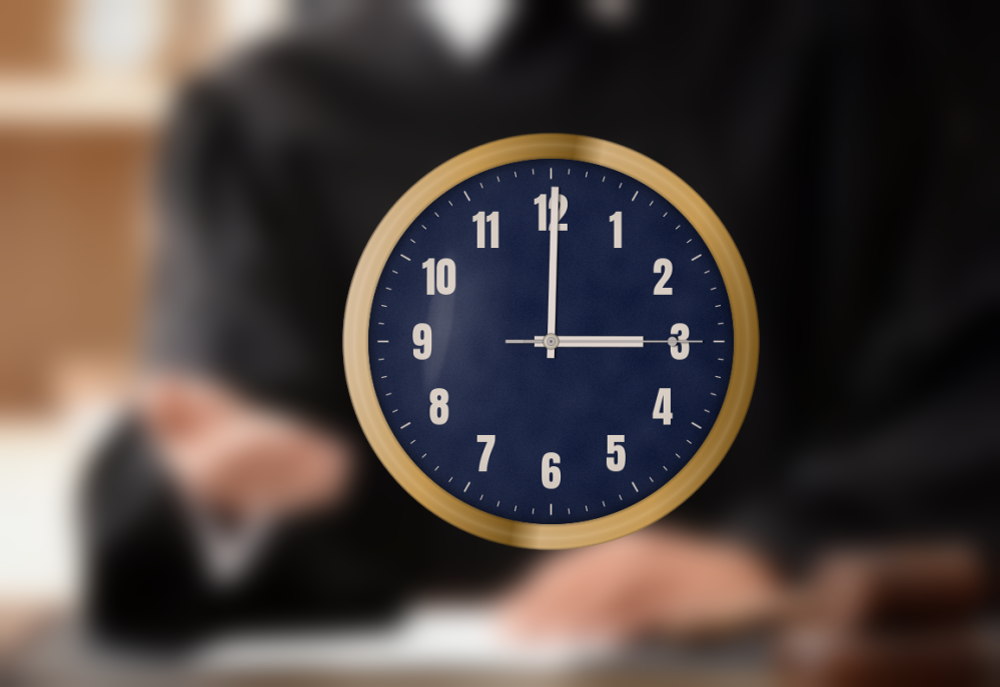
3:00:15
